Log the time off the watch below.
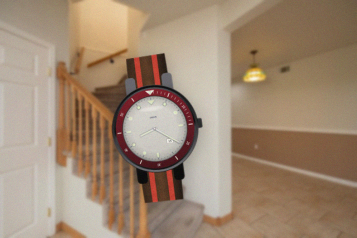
8:21
